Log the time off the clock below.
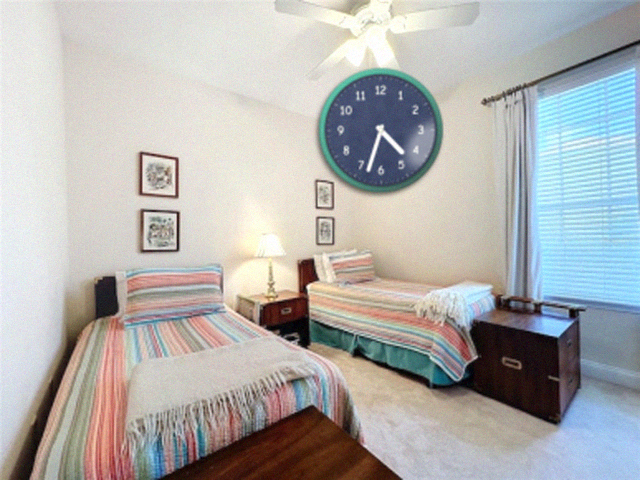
4:33
